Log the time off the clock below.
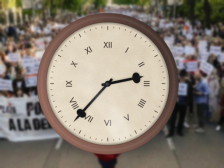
2:37
